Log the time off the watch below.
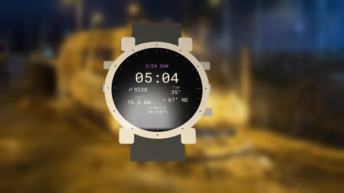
5:04
